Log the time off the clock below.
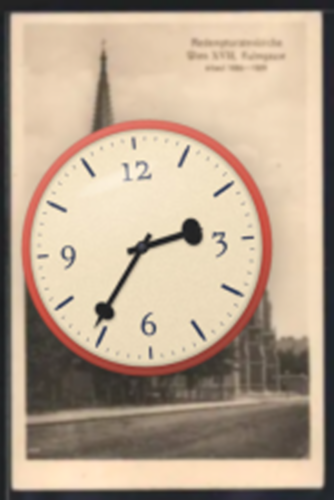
2:36
